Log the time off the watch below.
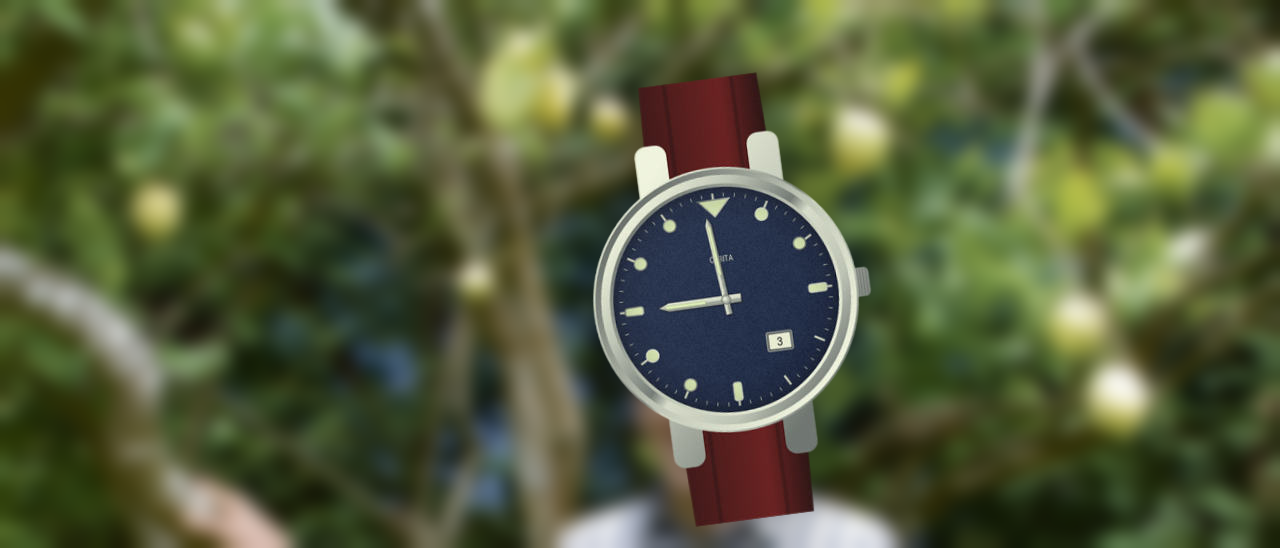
8:59
